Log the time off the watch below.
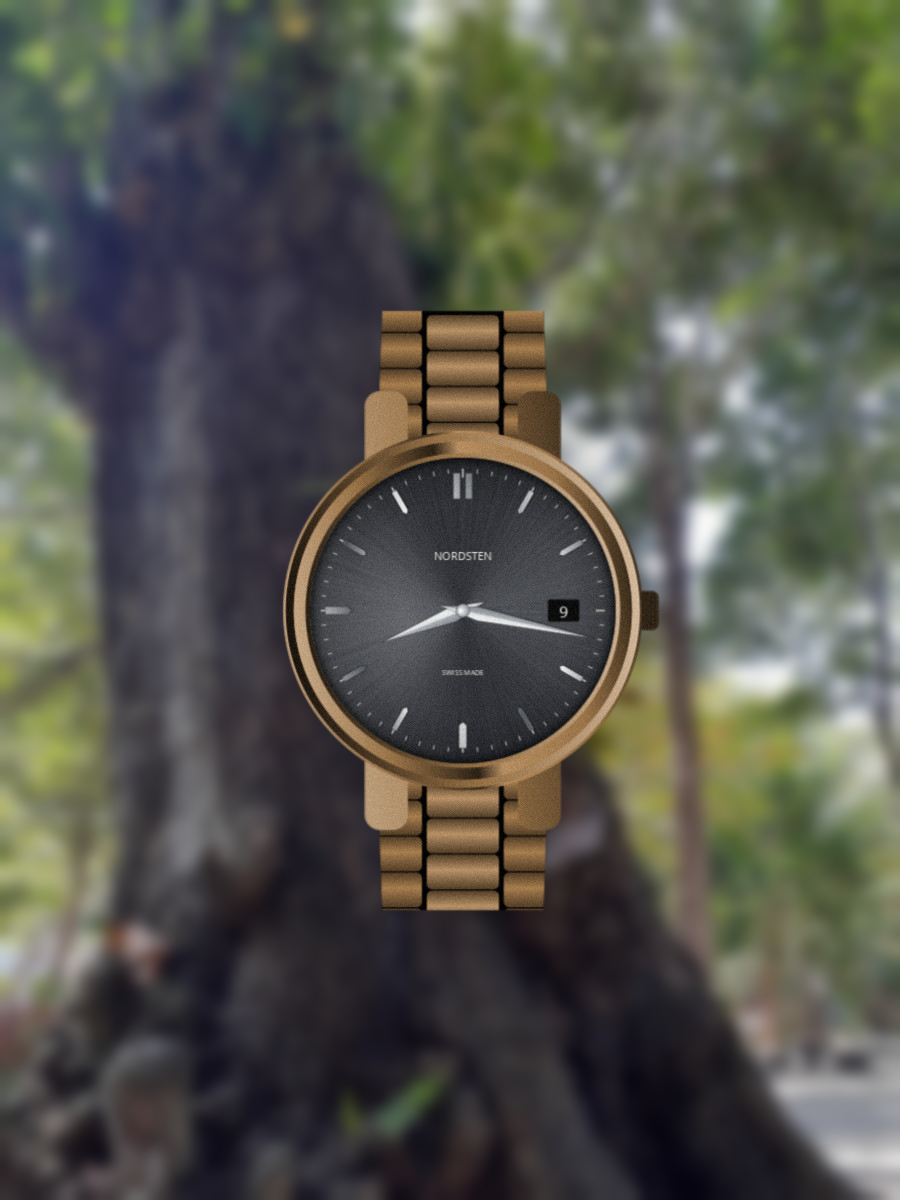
8:17
